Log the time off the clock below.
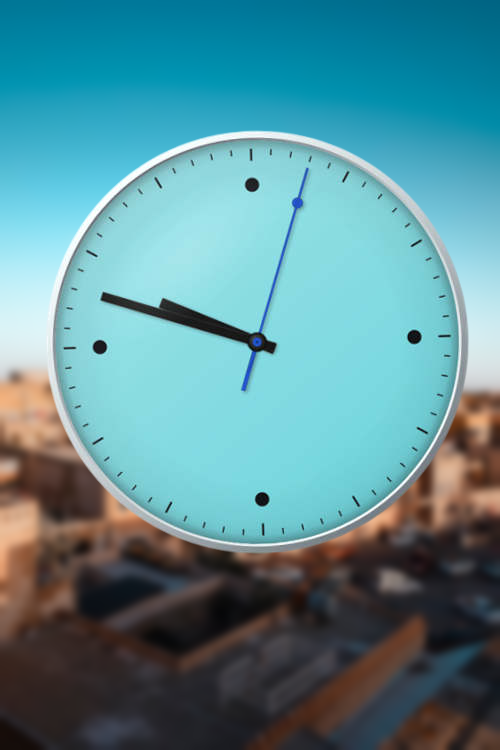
9:48:03
